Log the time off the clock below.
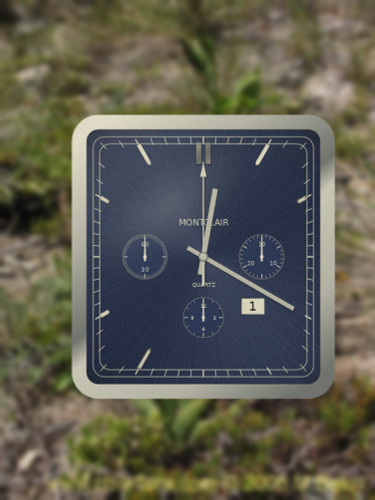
12:20
